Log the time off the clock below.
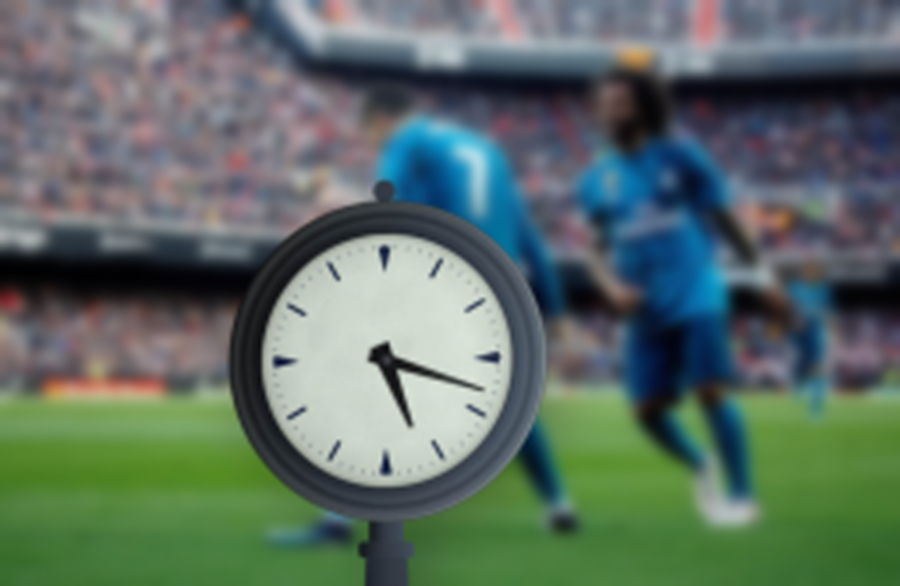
5:18
